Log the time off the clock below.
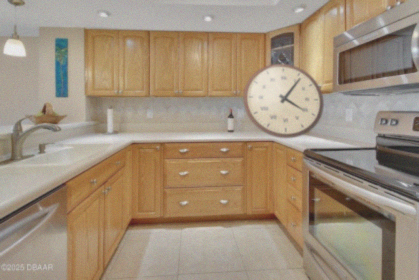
4:06
